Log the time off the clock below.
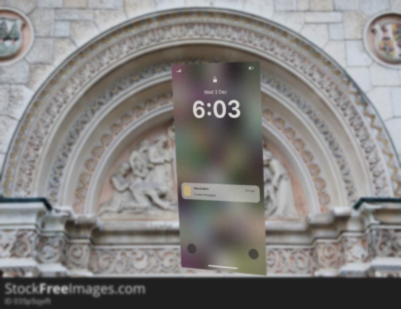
6:03
